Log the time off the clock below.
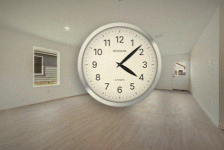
4:08
